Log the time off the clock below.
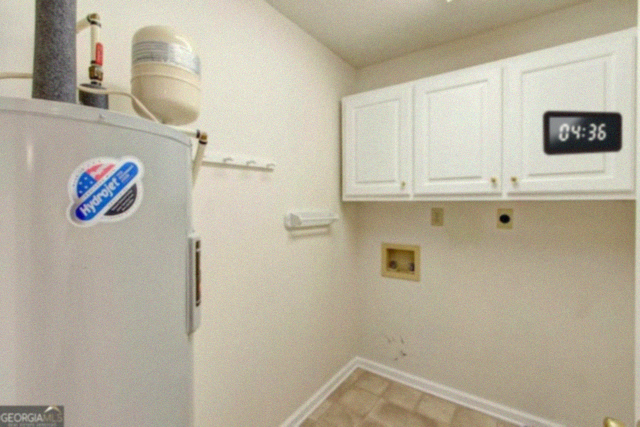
4:36
